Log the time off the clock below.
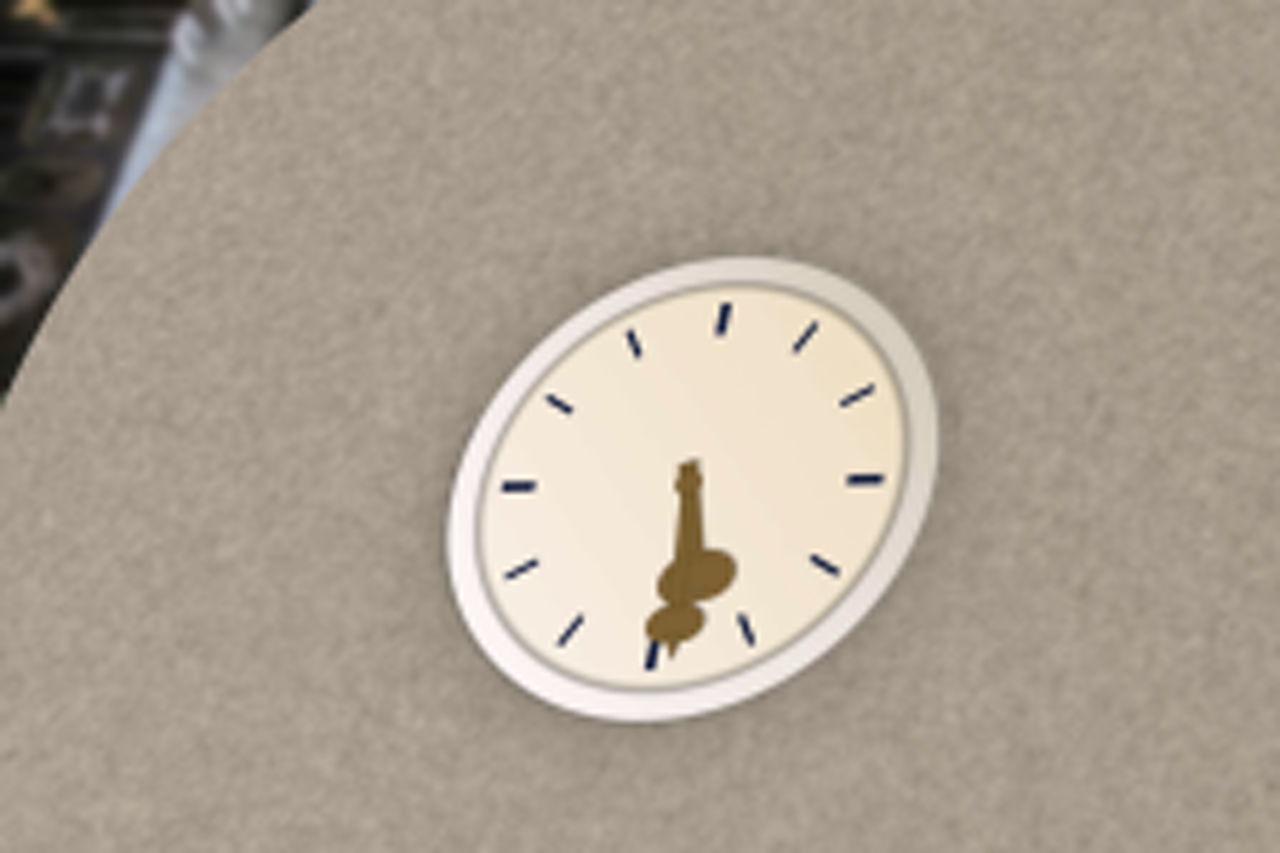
5:29
